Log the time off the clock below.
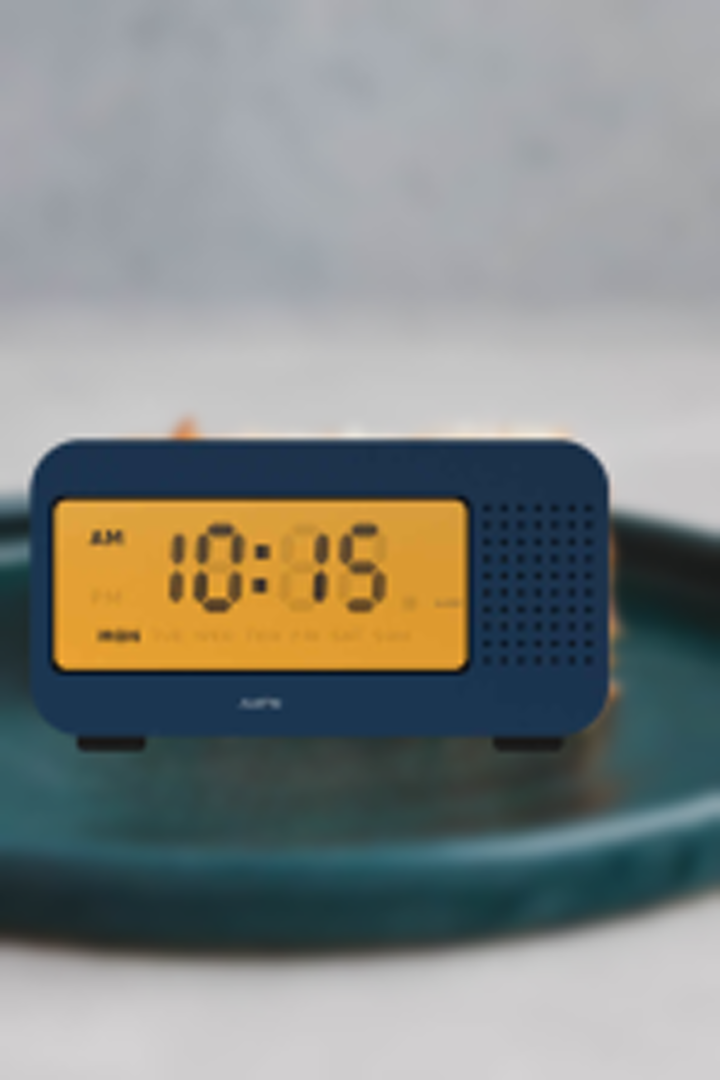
10:15
